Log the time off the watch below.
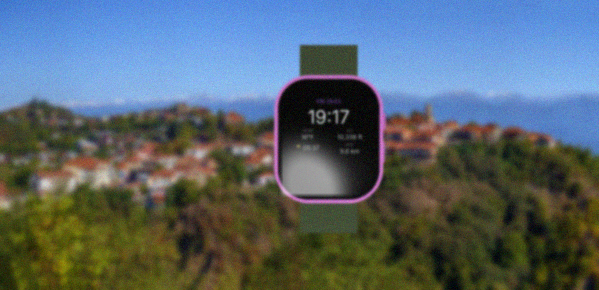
19:17
